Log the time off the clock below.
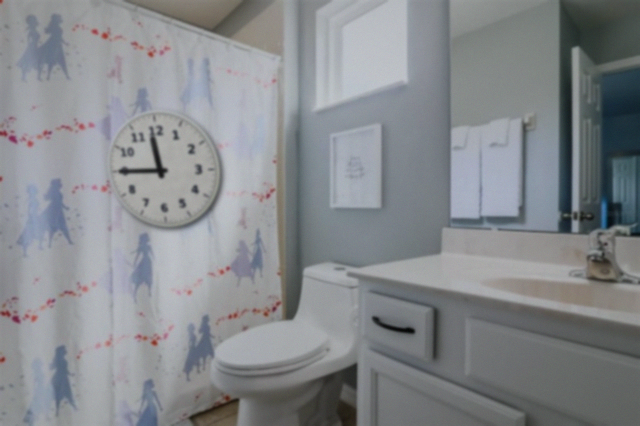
11:45
